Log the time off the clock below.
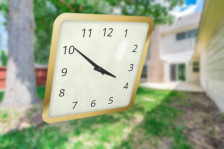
3:51
